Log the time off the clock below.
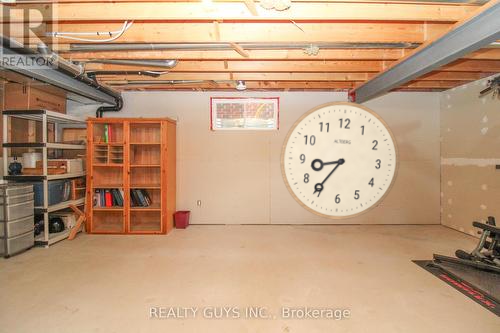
8:36
